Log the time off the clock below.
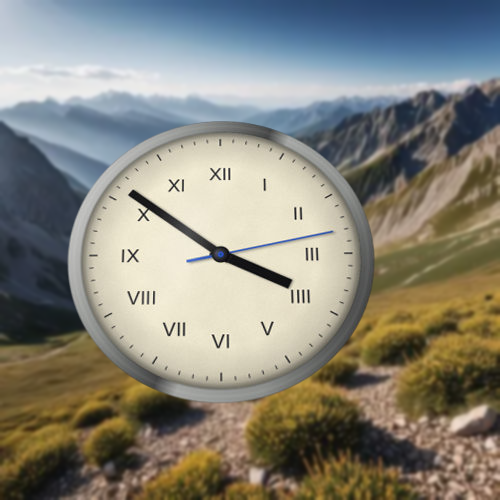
3:51:13
